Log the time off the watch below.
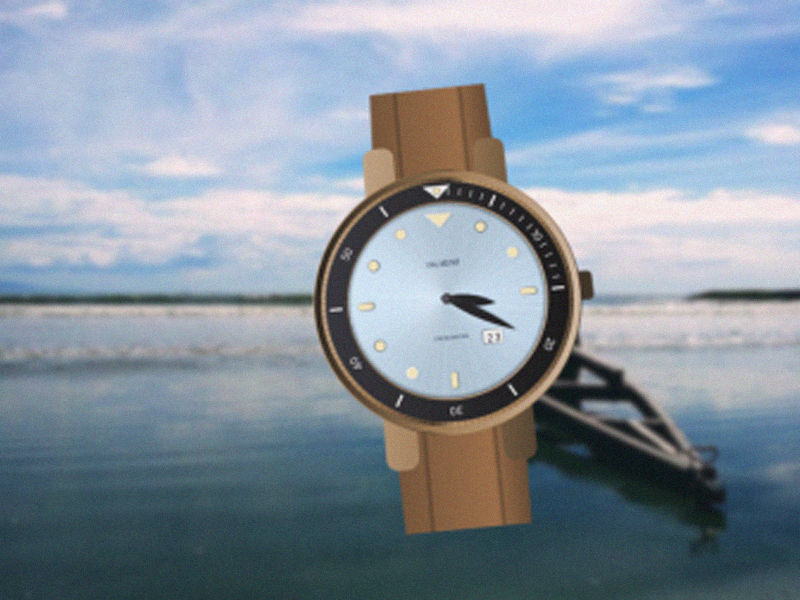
3:20
